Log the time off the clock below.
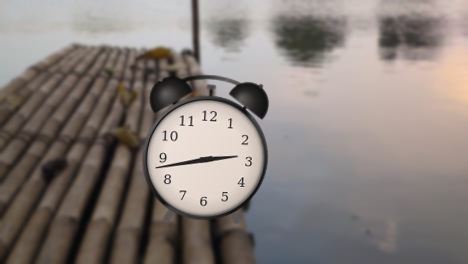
2:43
